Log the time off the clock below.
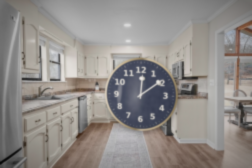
12:09
